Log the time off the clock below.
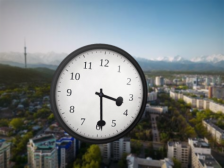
3:29
